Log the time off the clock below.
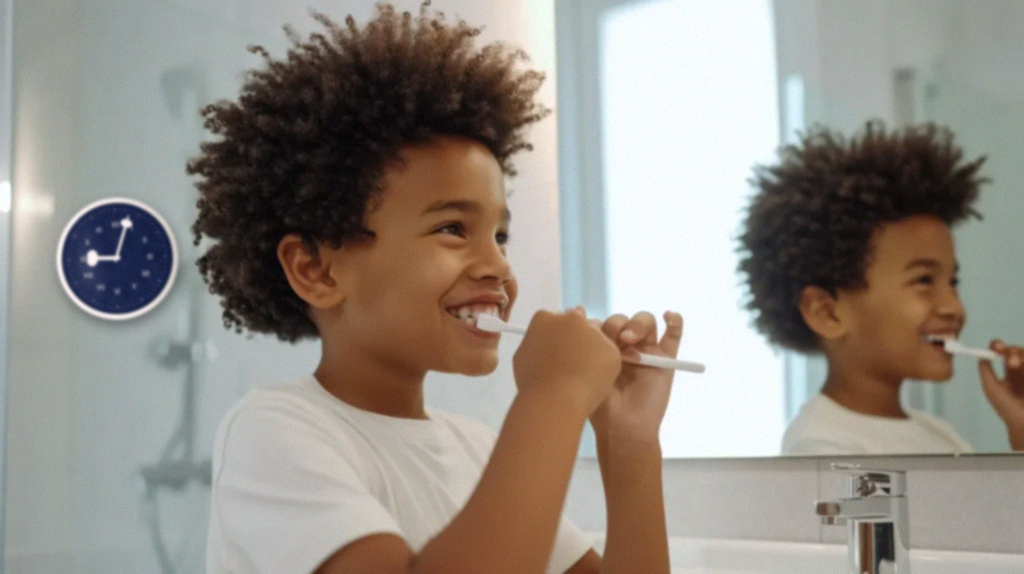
9:03
